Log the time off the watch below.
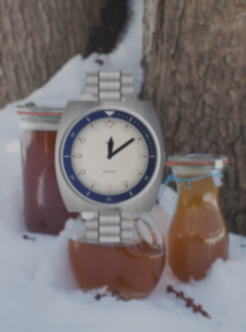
12:09
